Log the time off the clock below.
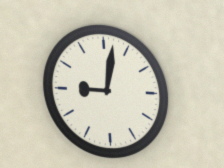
9:02
